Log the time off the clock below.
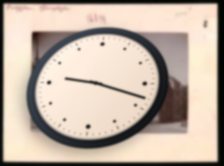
9:18
